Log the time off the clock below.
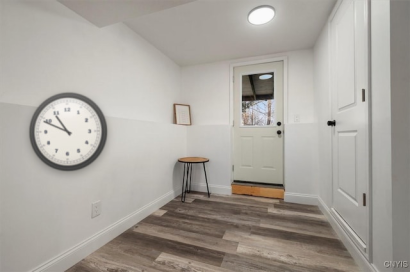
10:49
